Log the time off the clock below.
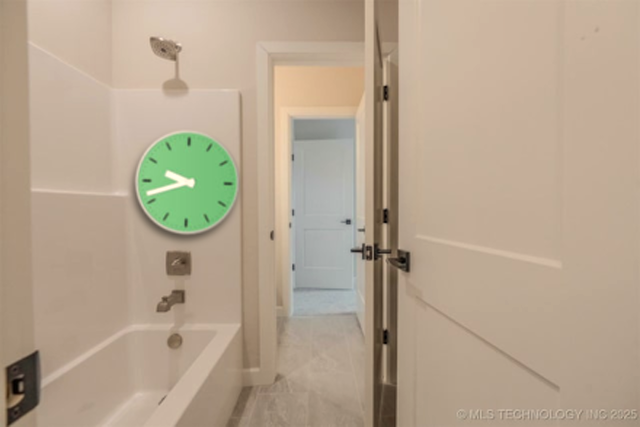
9:42
